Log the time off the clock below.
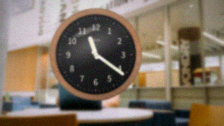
11:21
